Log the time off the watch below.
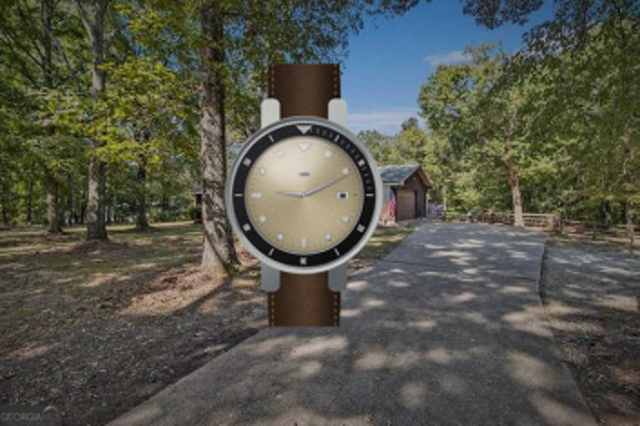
9:11
